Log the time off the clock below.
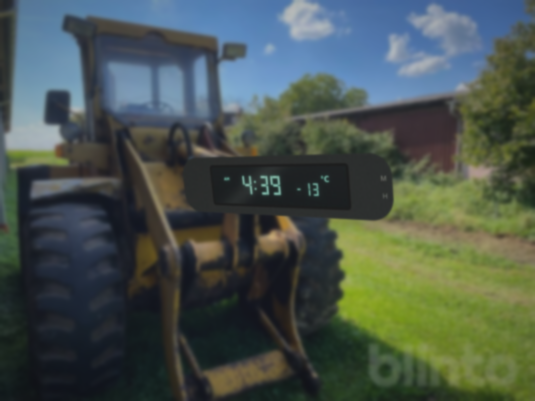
4:39
